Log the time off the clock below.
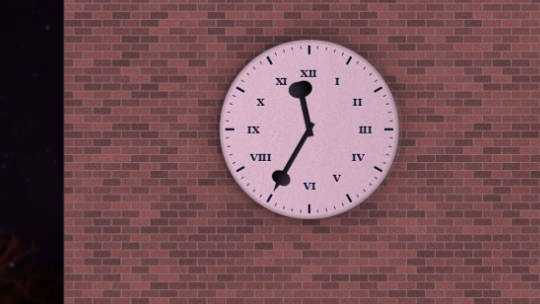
11:35
